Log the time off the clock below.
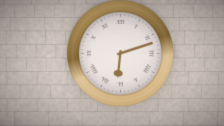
6:12
